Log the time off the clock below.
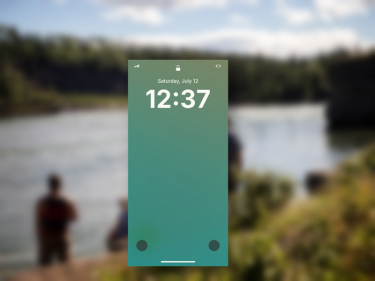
12:37
